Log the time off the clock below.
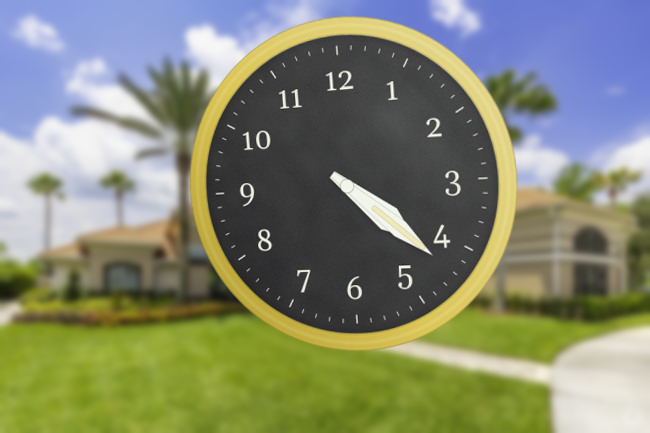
4:22
